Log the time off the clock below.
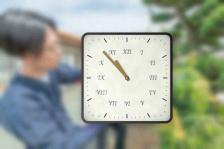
10:53
